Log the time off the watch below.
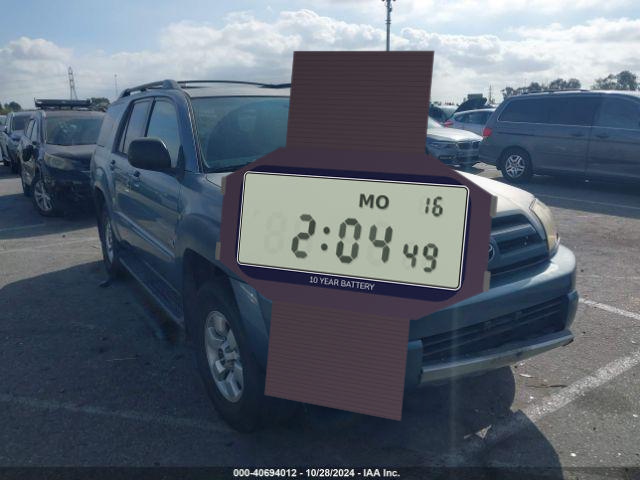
2:04:49
